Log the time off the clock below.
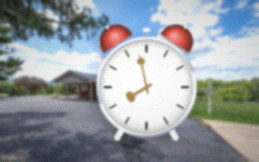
7:58
